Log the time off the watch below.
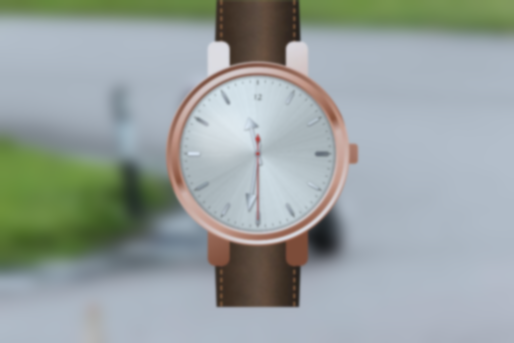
11:31:30
